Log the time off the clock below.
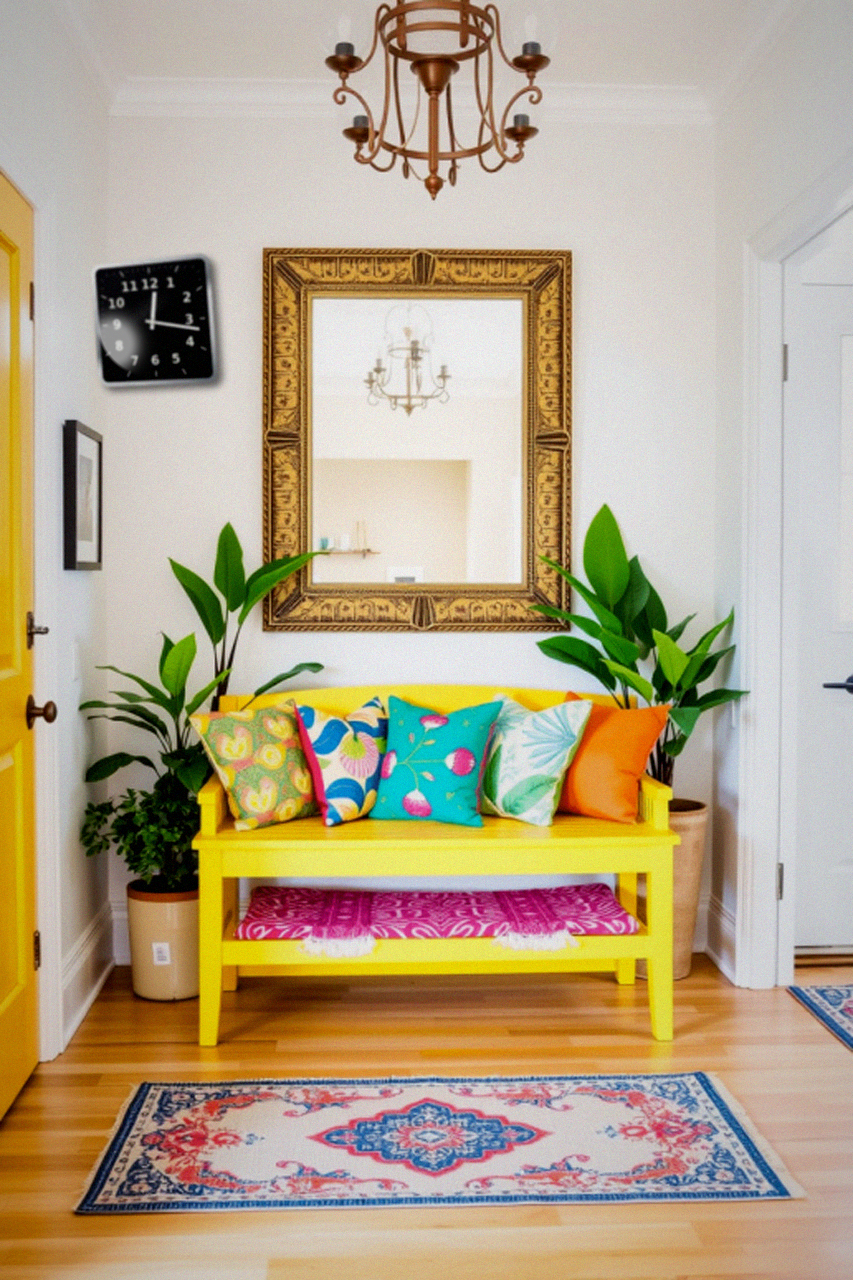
12:17
